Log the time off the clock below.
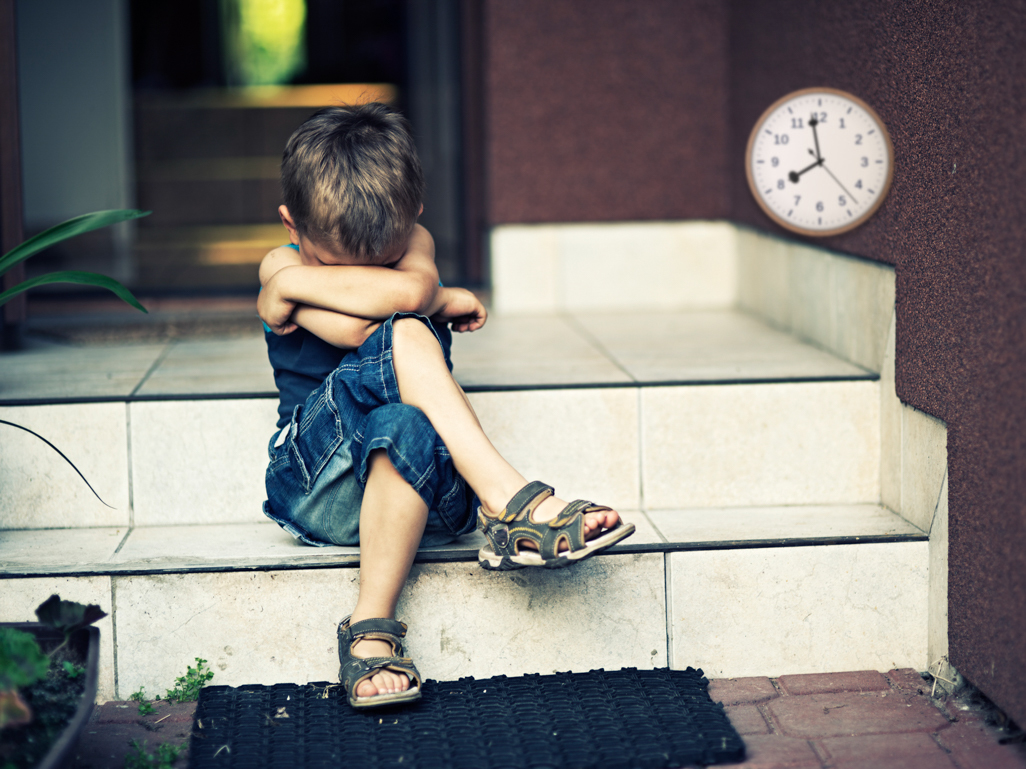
7:58:23
